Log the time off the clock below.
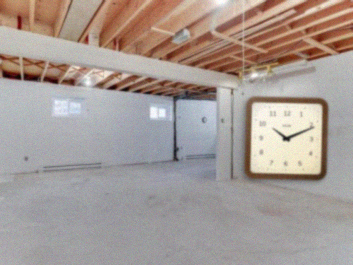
10:11
